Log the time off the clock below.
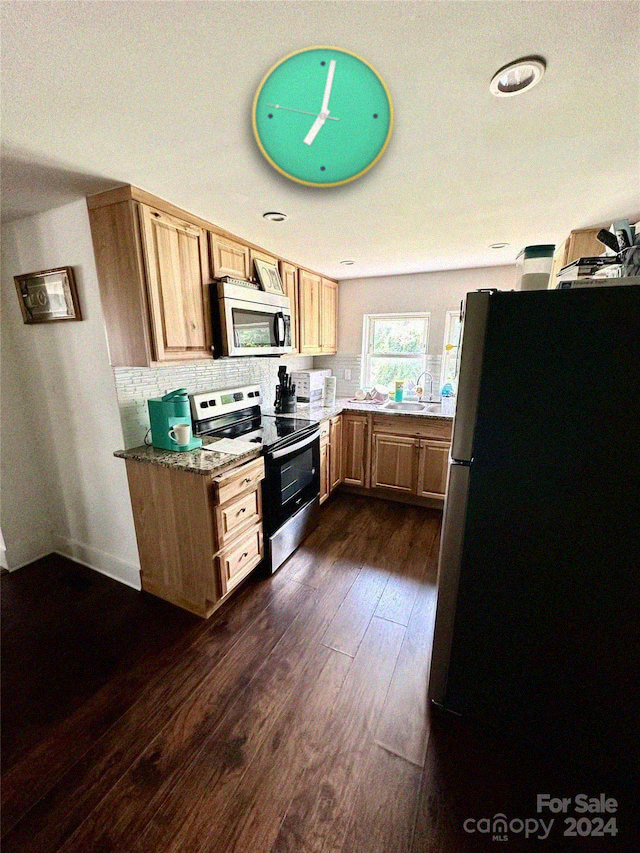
7:01:47
